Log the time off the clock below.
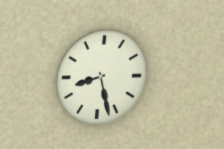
8:27
